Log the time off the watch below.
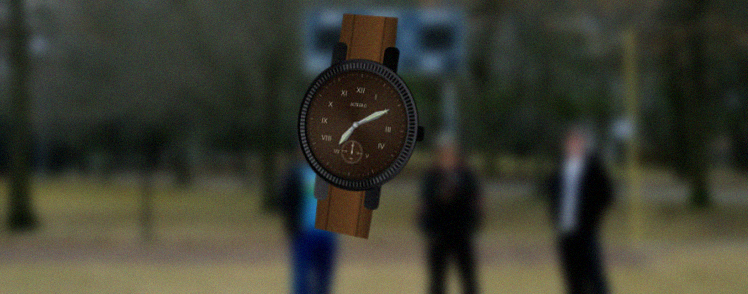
7:10
